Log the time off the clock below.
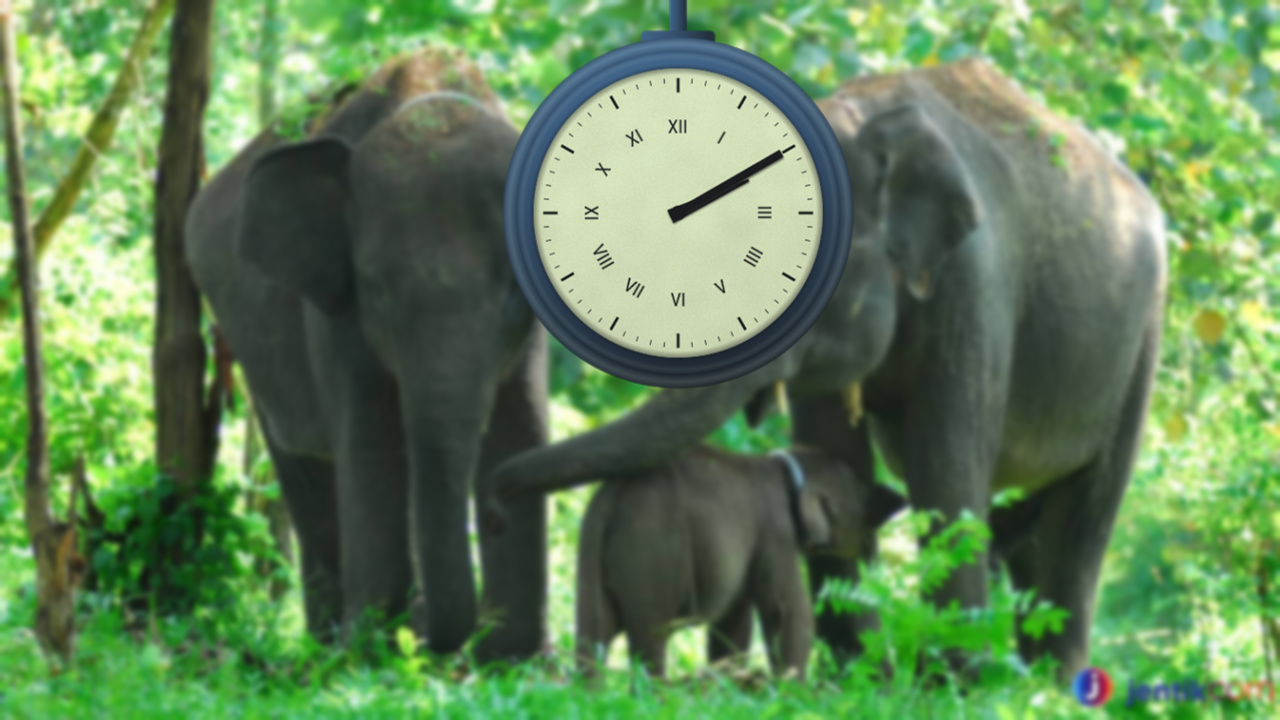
2:10
